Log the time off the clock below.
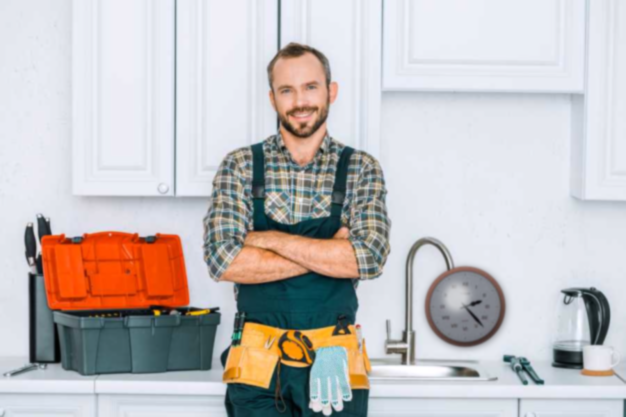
2:23
